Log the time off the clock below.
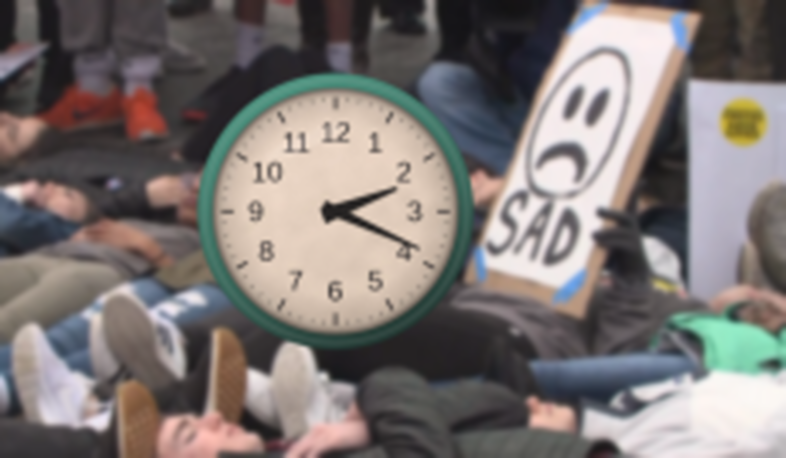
2:19
